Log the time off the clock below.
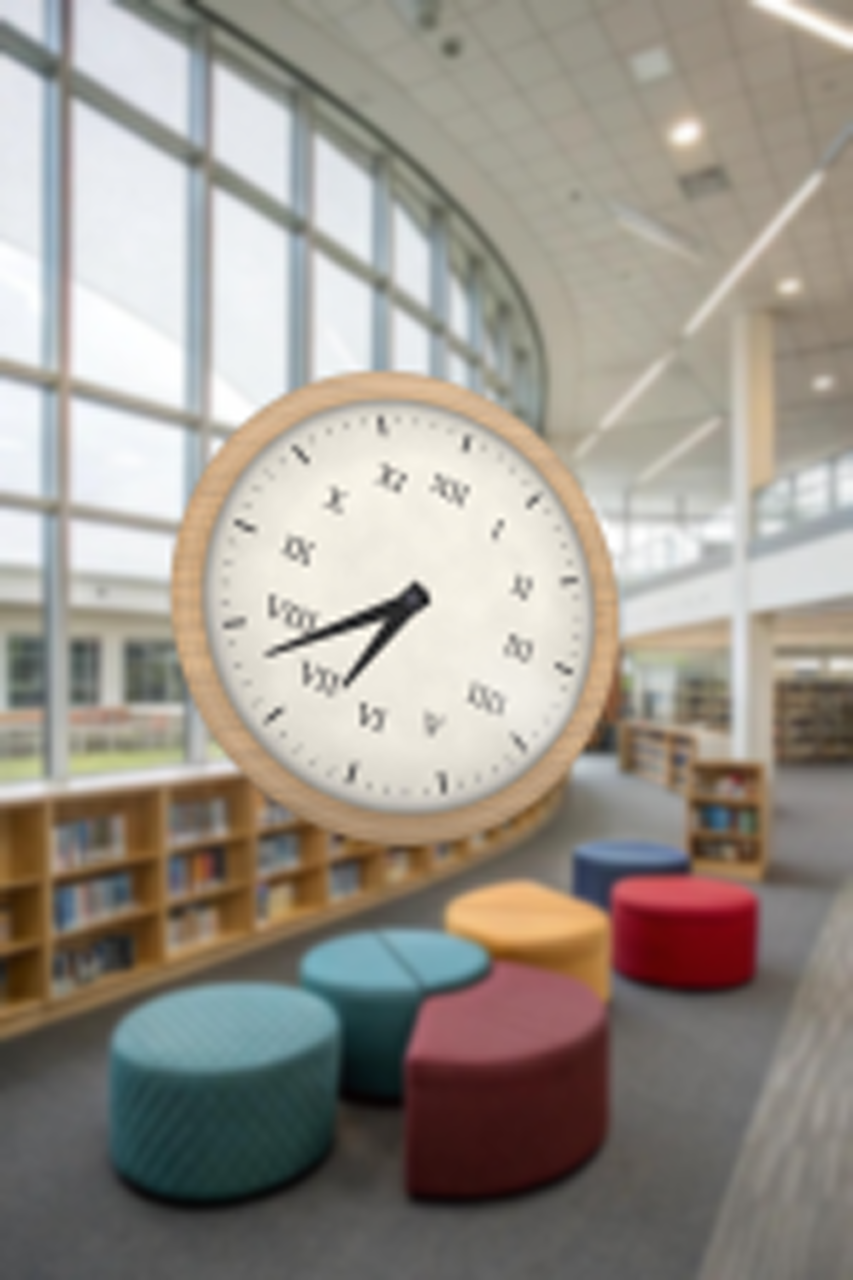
6:38
